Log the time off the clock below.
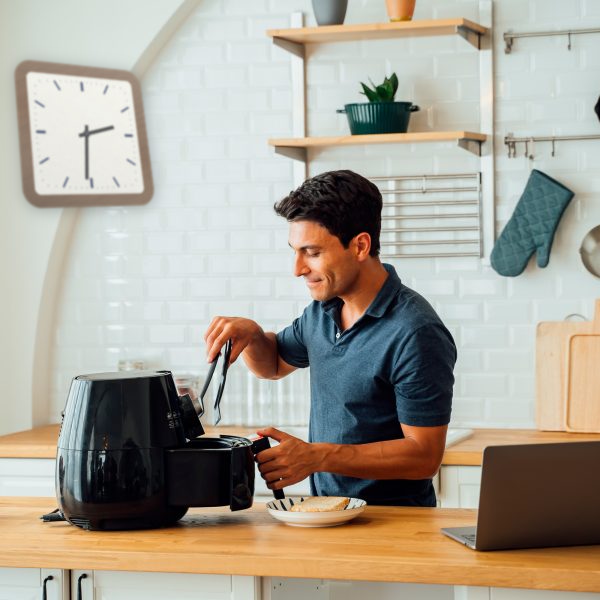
2:31
